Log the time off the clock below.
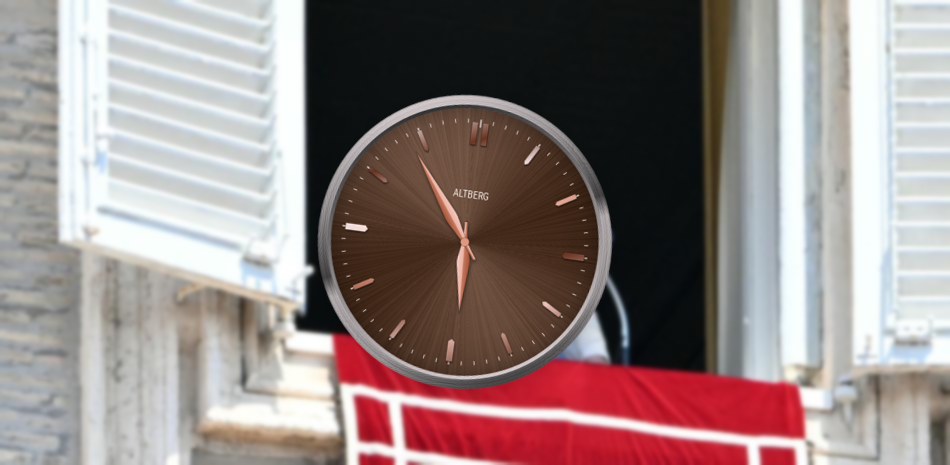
5:54
